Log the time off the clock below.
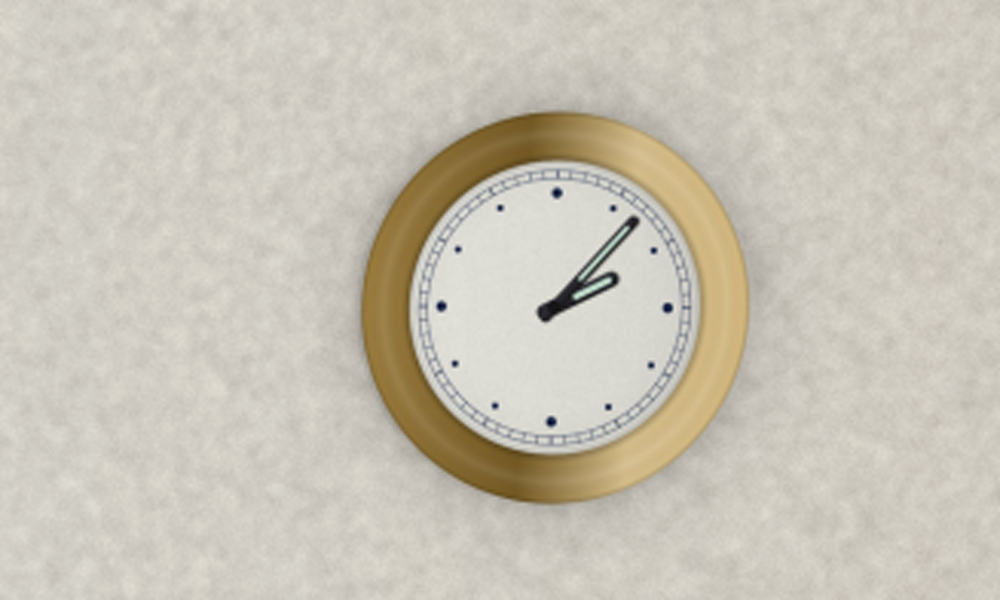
2:07
